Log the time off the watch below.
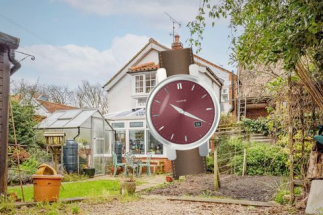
10:20
